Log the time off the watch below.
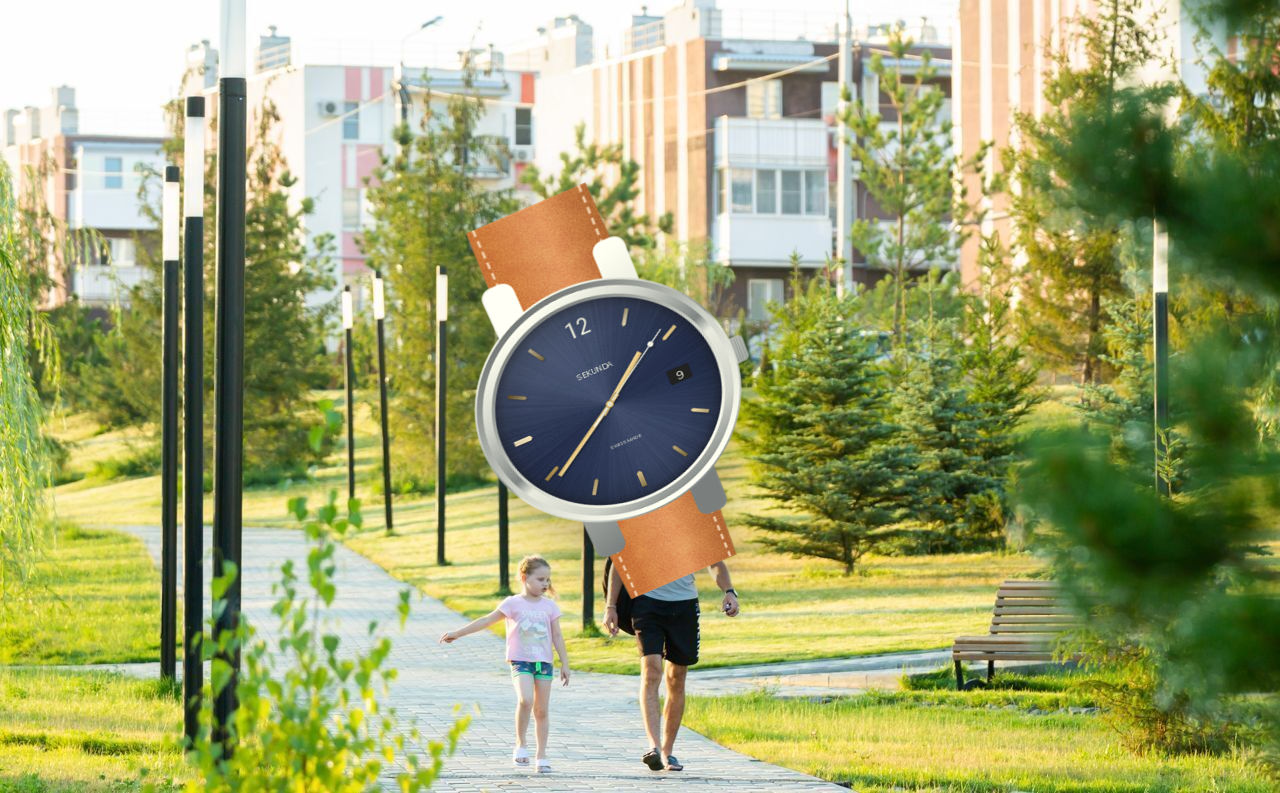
1:39:09
